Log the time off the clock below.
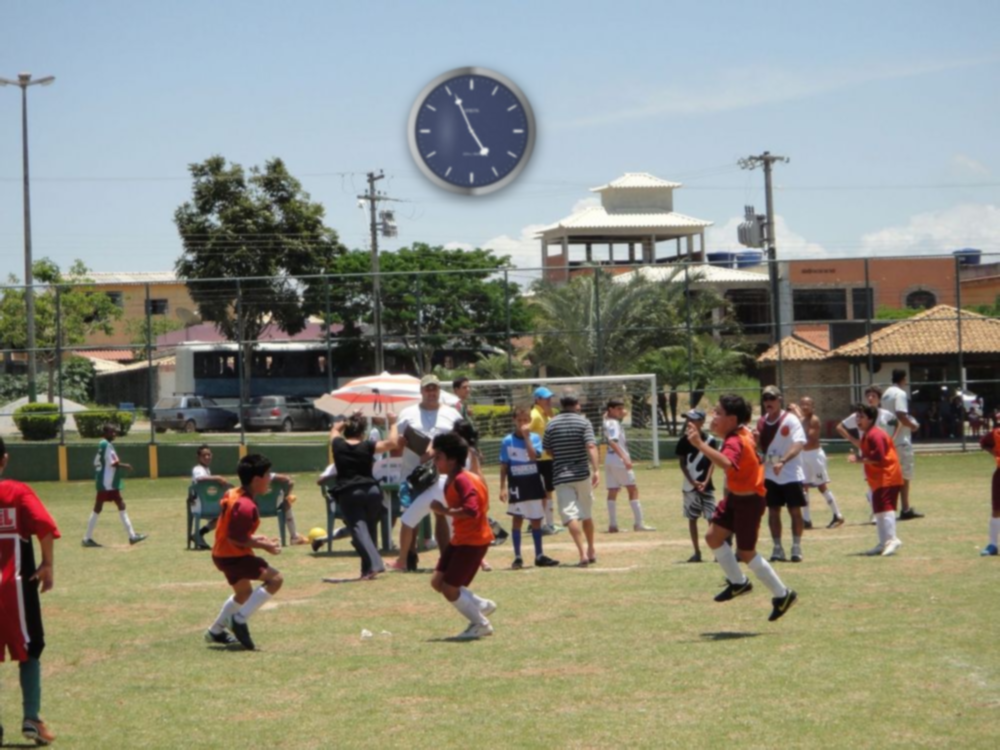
4:56
